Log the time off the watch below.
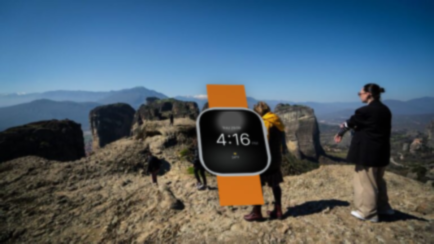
4:16
